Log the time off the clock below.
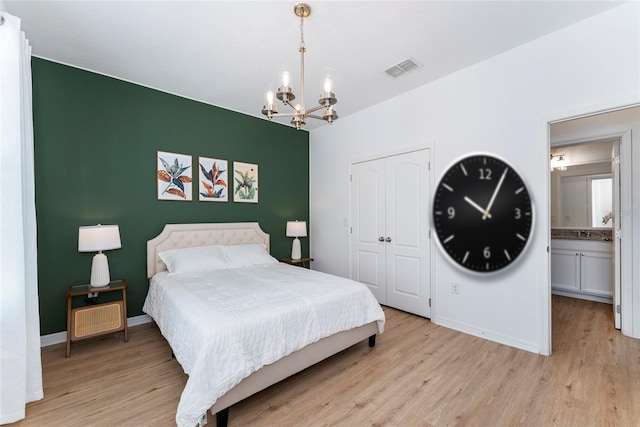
10:05
